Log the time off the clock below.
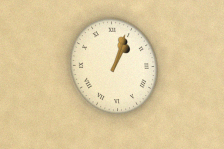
1:04
